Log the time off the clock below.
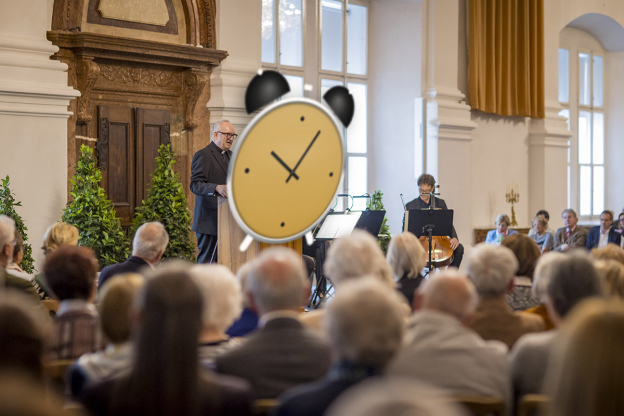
10:05
